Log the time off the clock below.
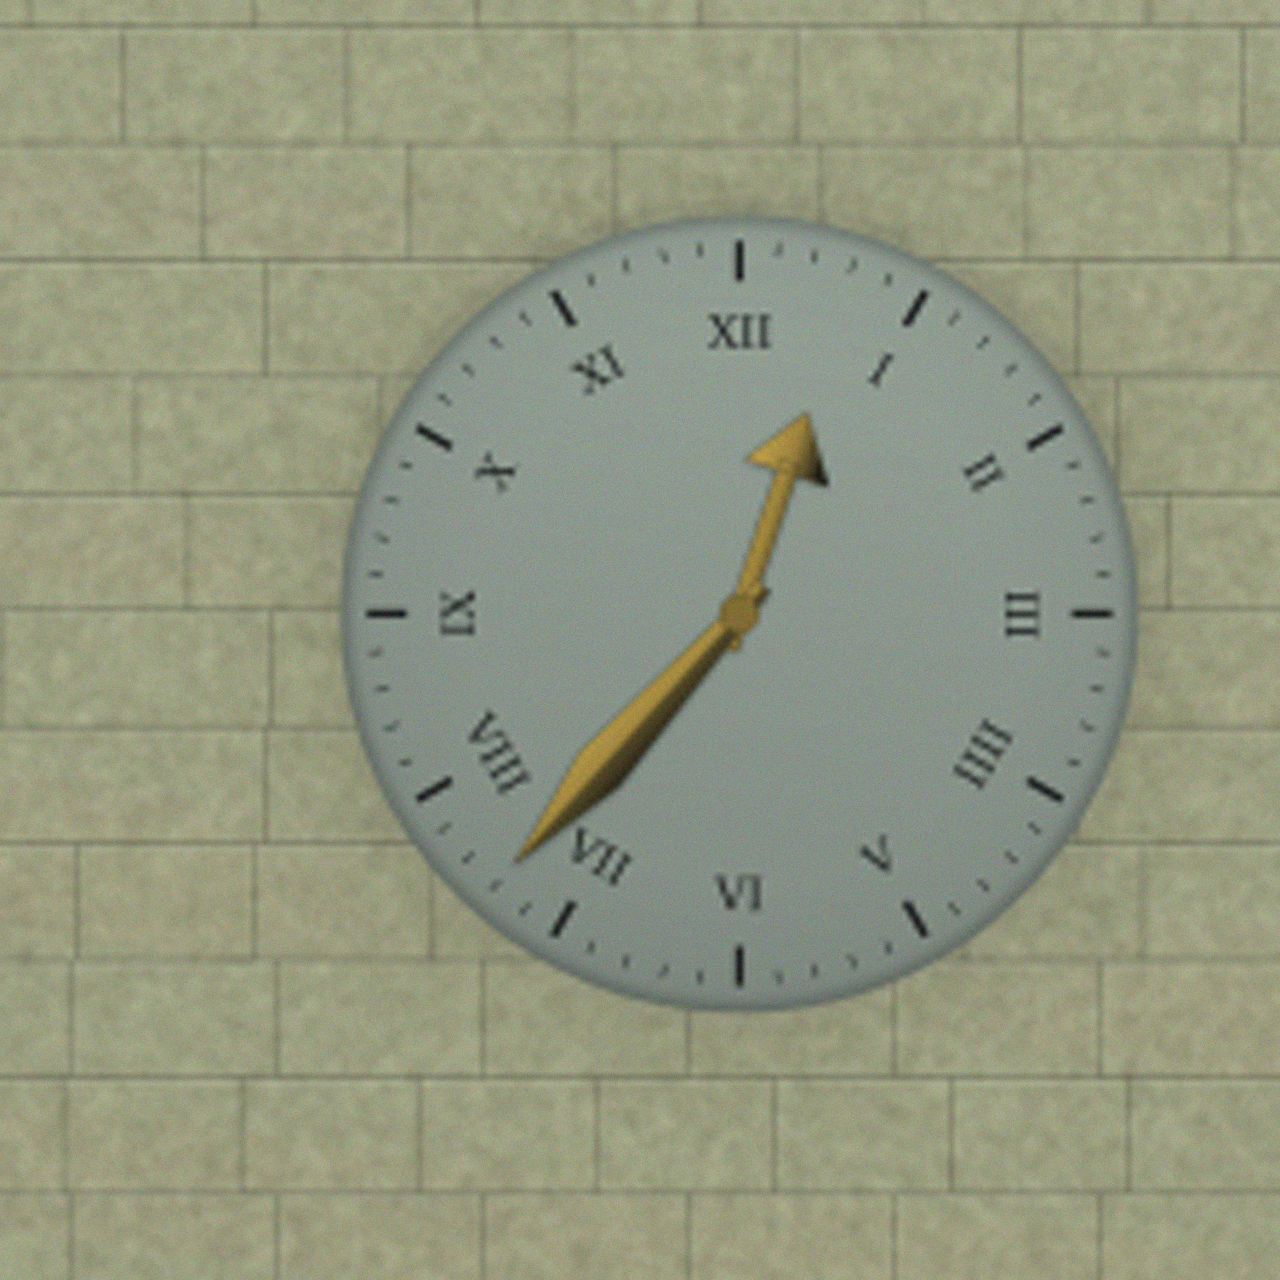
12:37
